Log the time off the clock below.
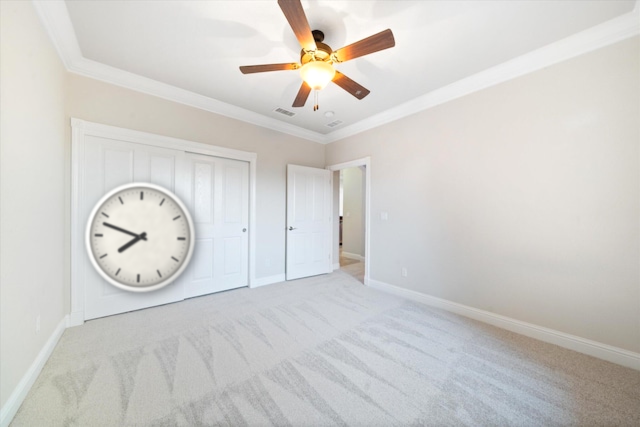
7:48
